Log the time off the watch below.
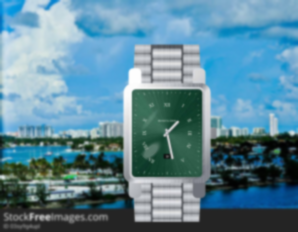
1:28
